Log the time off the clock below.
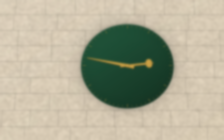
2:47
